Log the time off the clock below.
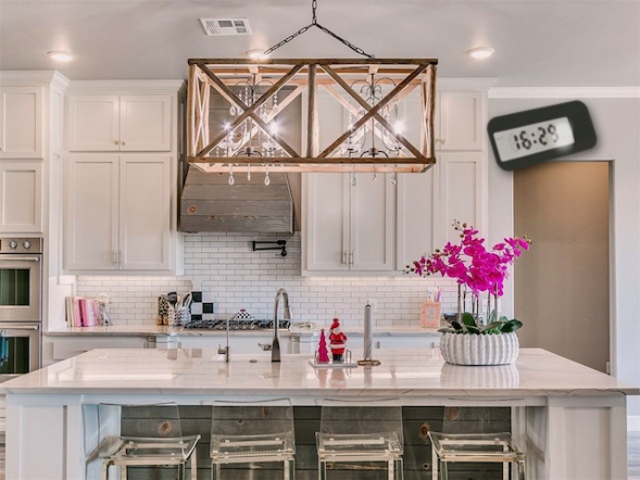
16:29
